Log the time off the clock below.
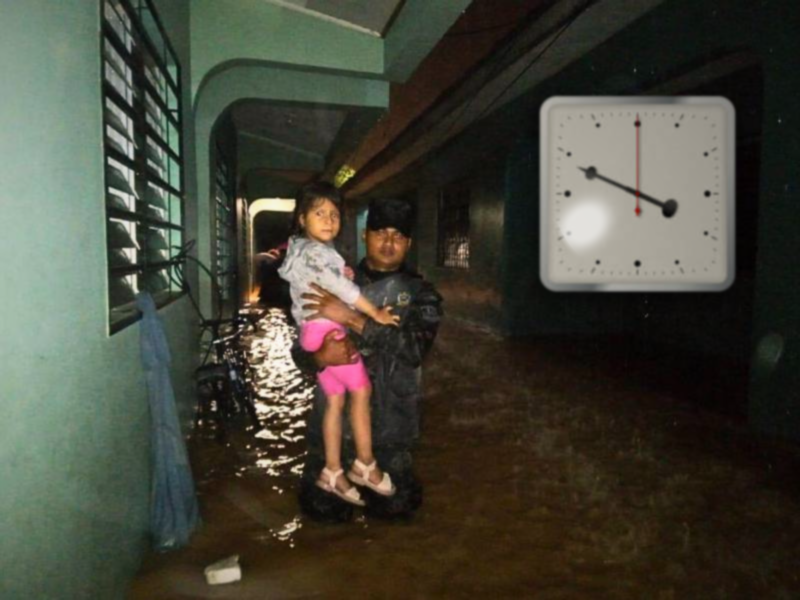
3:49:00
